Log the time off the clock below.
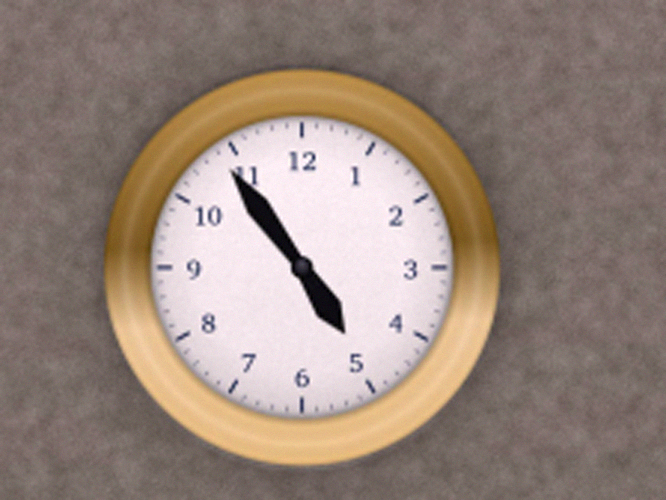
4:54
